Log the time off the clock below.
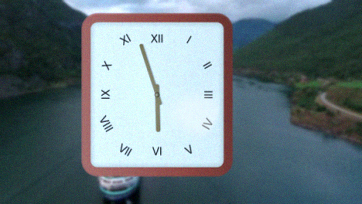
5:57
